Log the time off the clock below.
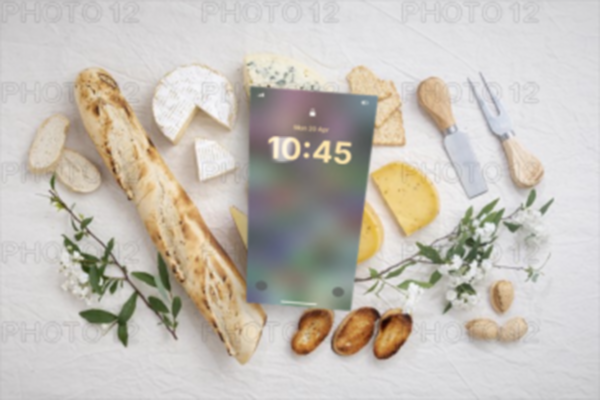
10:45
